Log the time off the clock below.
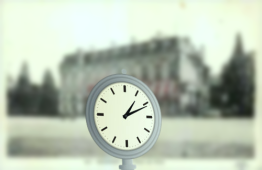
1:11
